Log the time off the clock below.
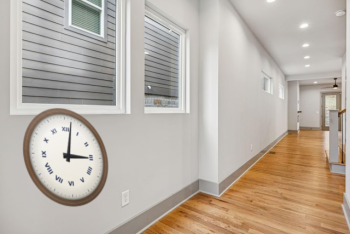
3:02
